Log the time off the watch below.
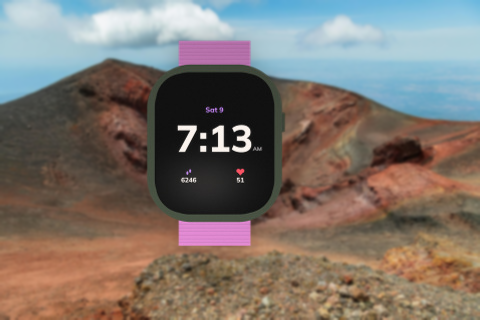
7:13
